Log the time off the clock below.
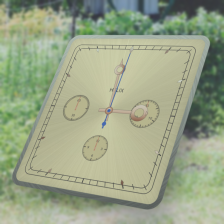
2:59
